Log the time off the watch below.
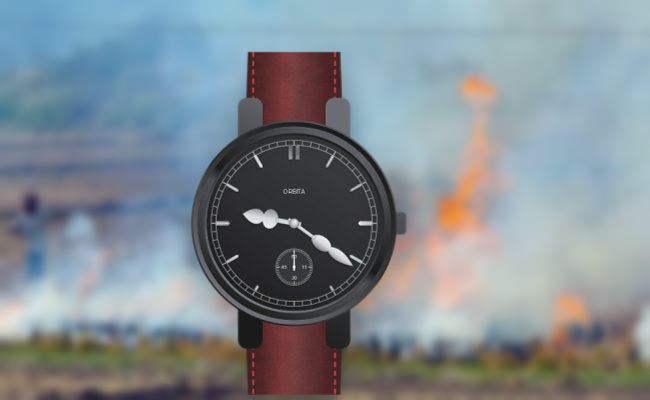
9:21
